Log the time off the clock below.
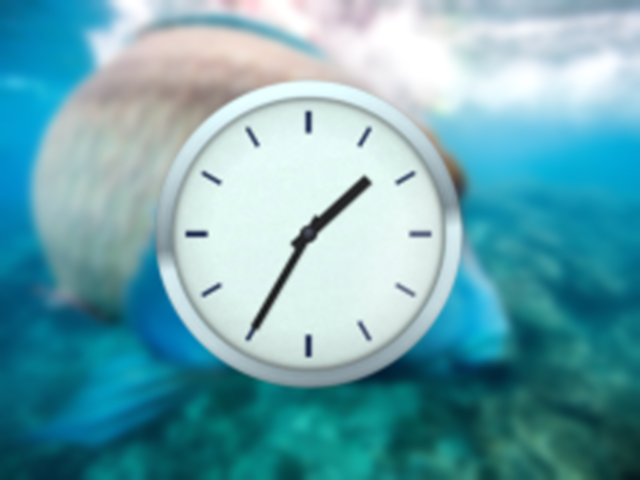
1:35
